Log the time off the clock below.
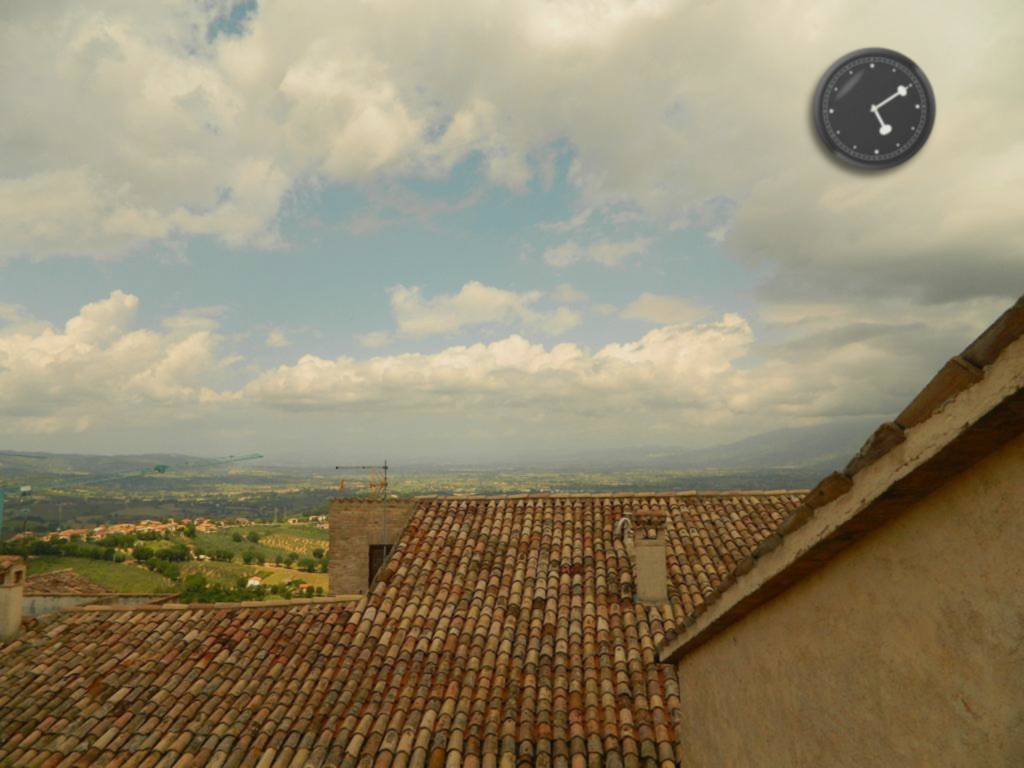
5:10
